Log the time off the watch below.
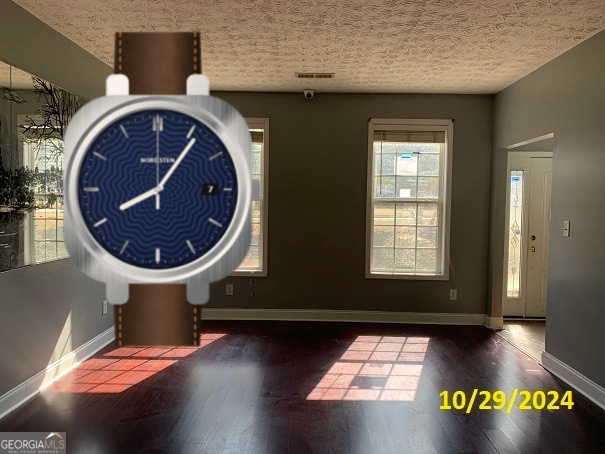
8:06:00
